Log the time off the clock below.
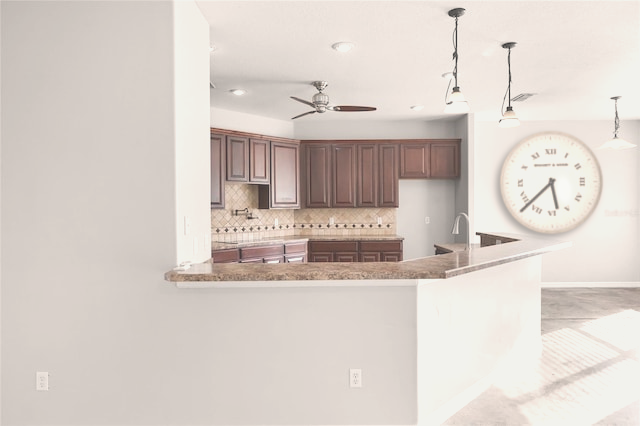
5:38
